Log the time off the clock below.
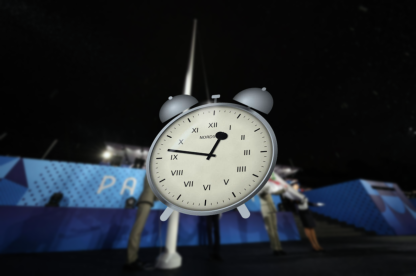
12:47
